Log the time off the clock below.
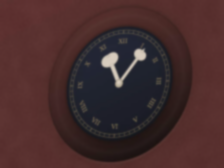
11:06
